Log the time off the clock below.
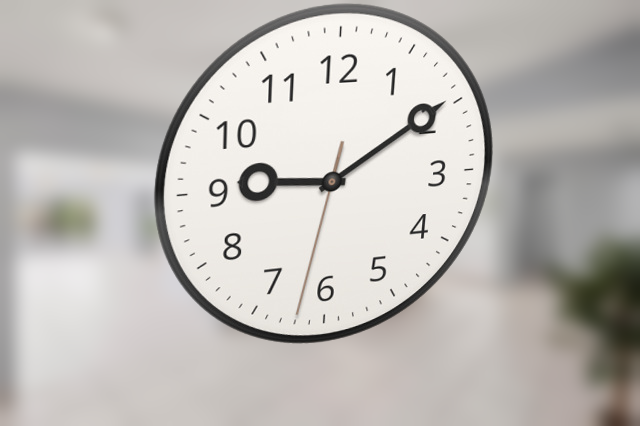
9:09:32
